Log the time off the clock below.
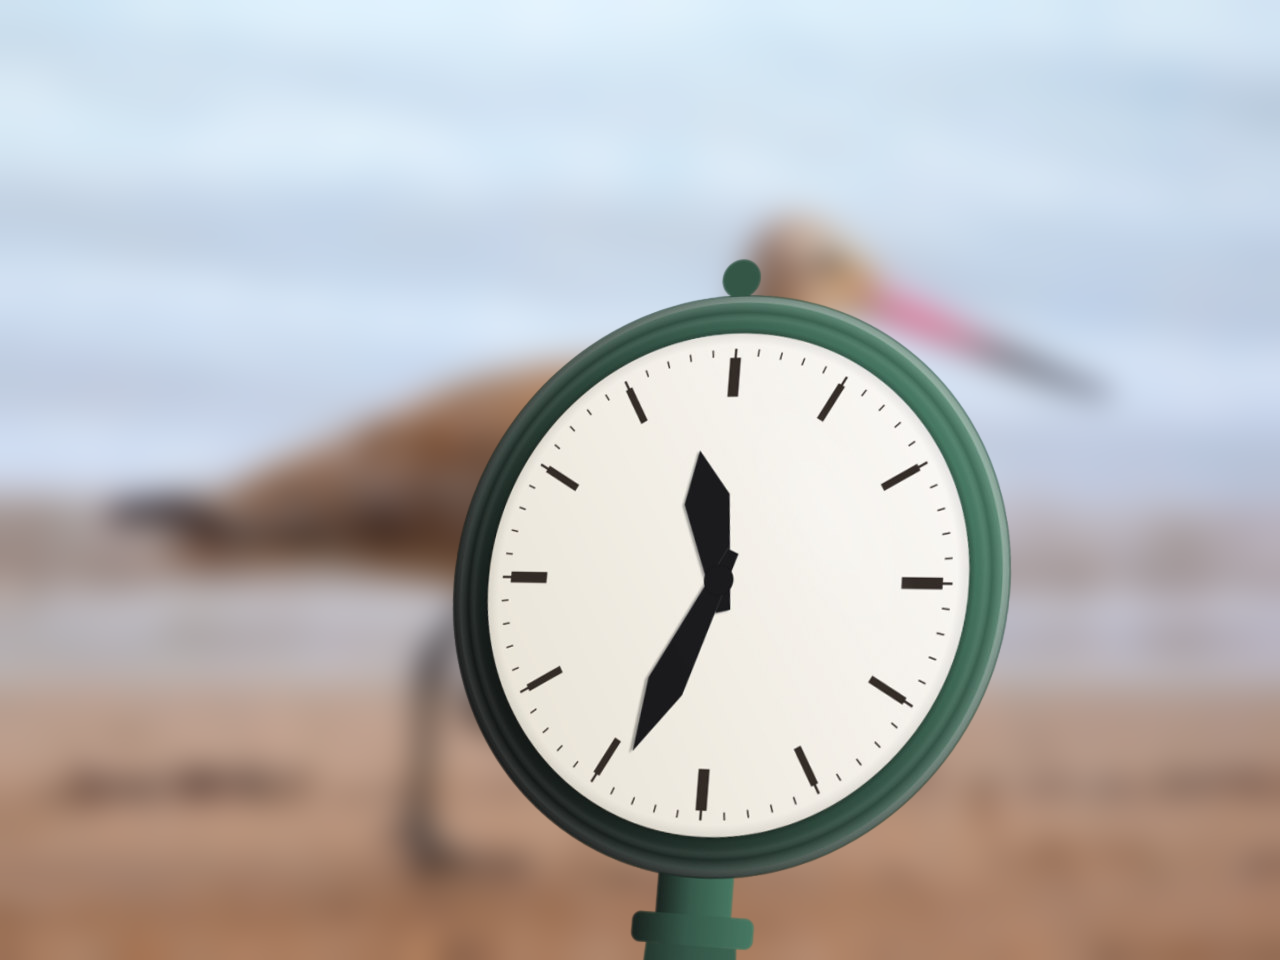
11:34
